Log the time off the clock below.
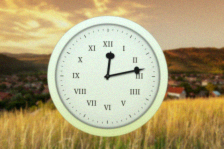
12:13
